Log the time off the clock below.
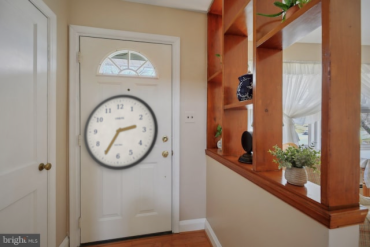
2:35
